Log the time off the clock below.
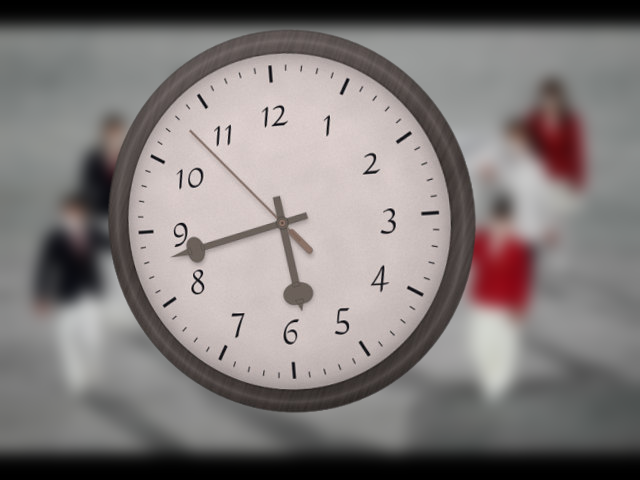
5:42:53
